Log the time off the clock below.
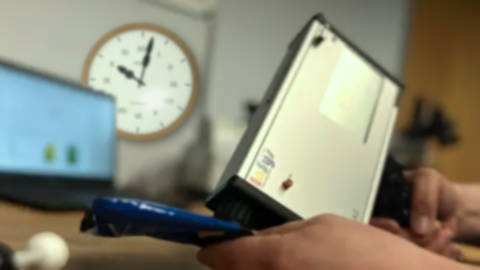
10:02
